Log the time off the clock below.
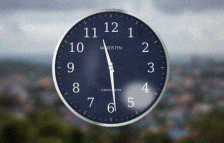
11:29
